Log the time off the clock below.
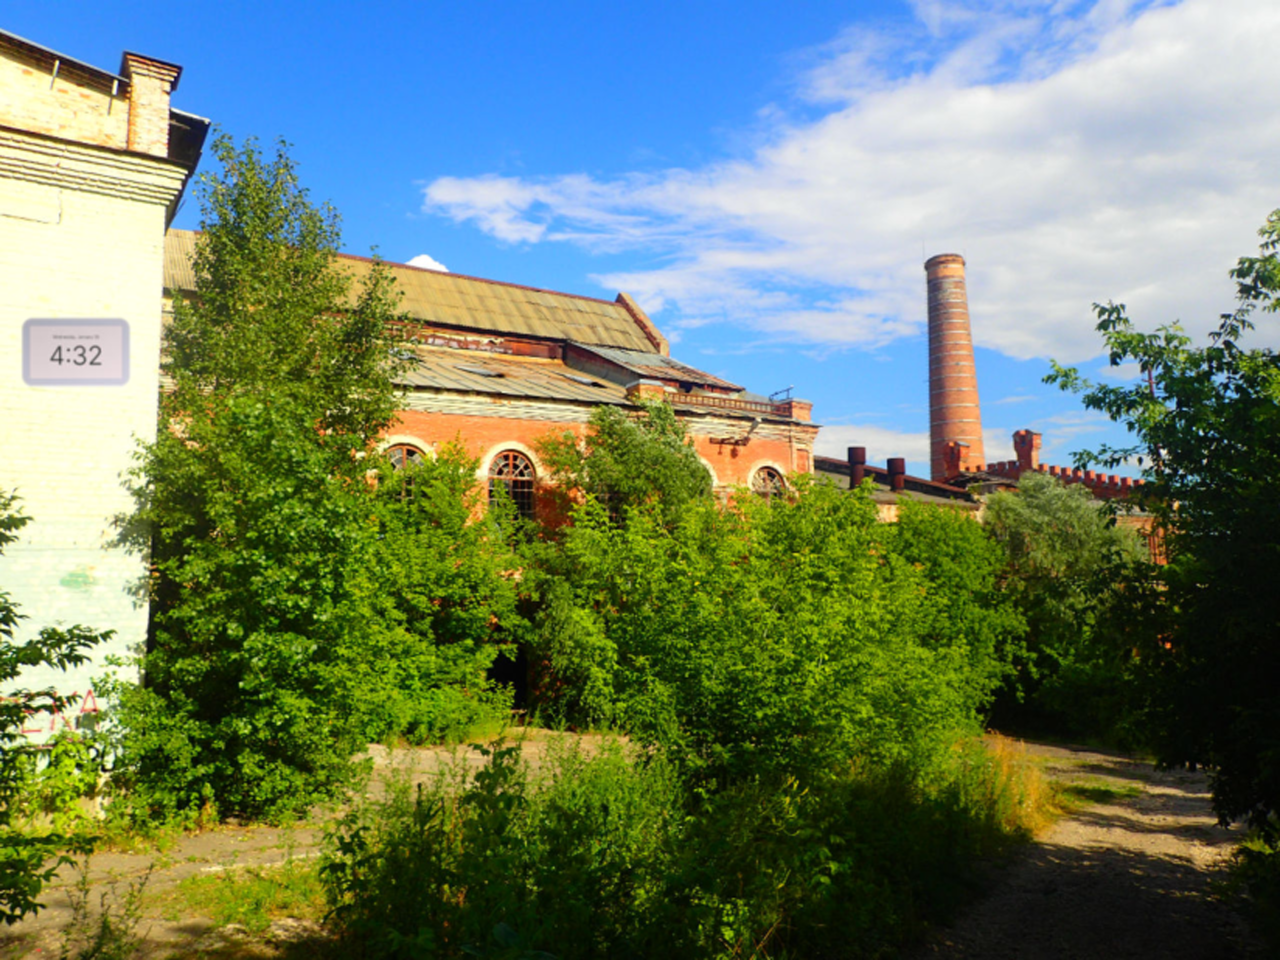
4:32
